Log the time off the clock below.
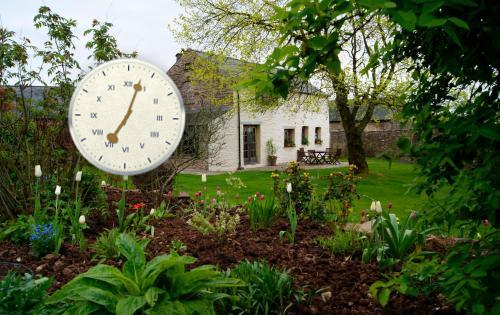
7:03
